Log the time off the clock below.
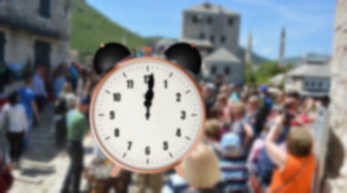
12:01
